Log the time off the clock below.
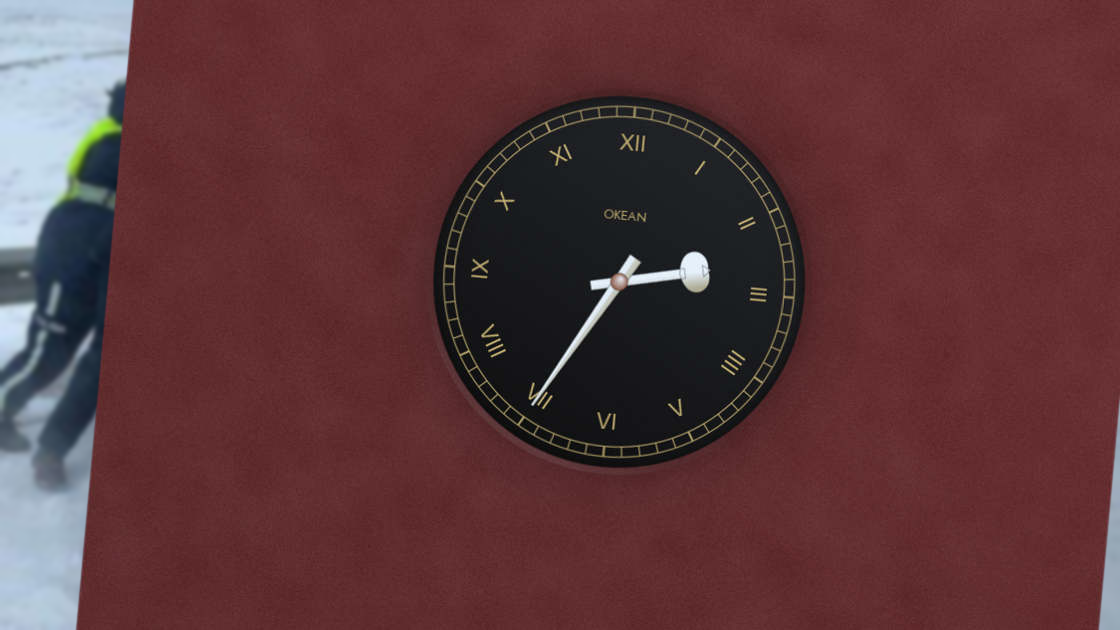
2:35
